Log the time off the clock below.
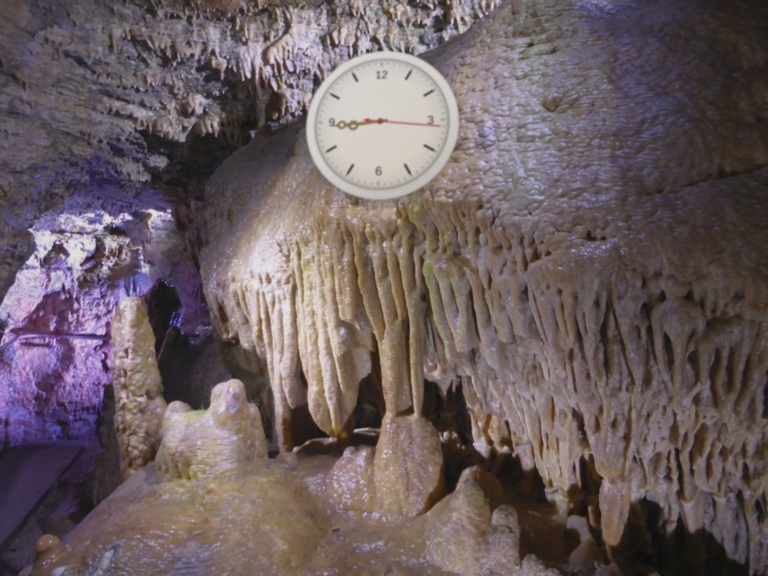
8:44:16
